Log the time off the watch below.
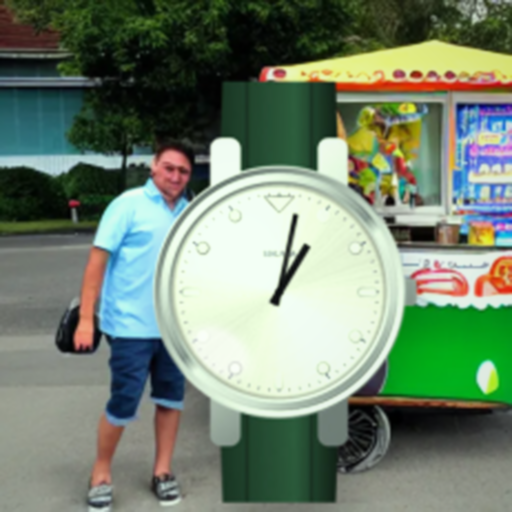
1:02
